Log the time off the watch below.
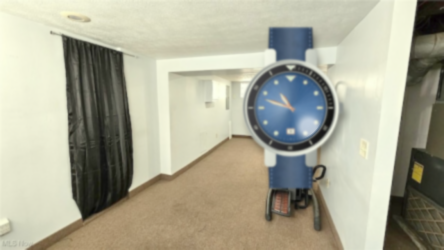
10:48
